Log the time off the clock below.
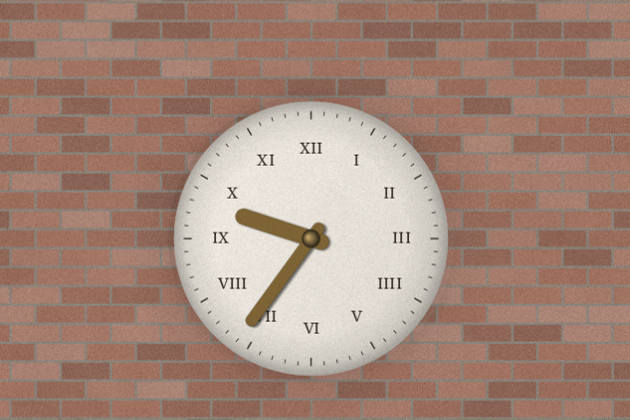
9:36
